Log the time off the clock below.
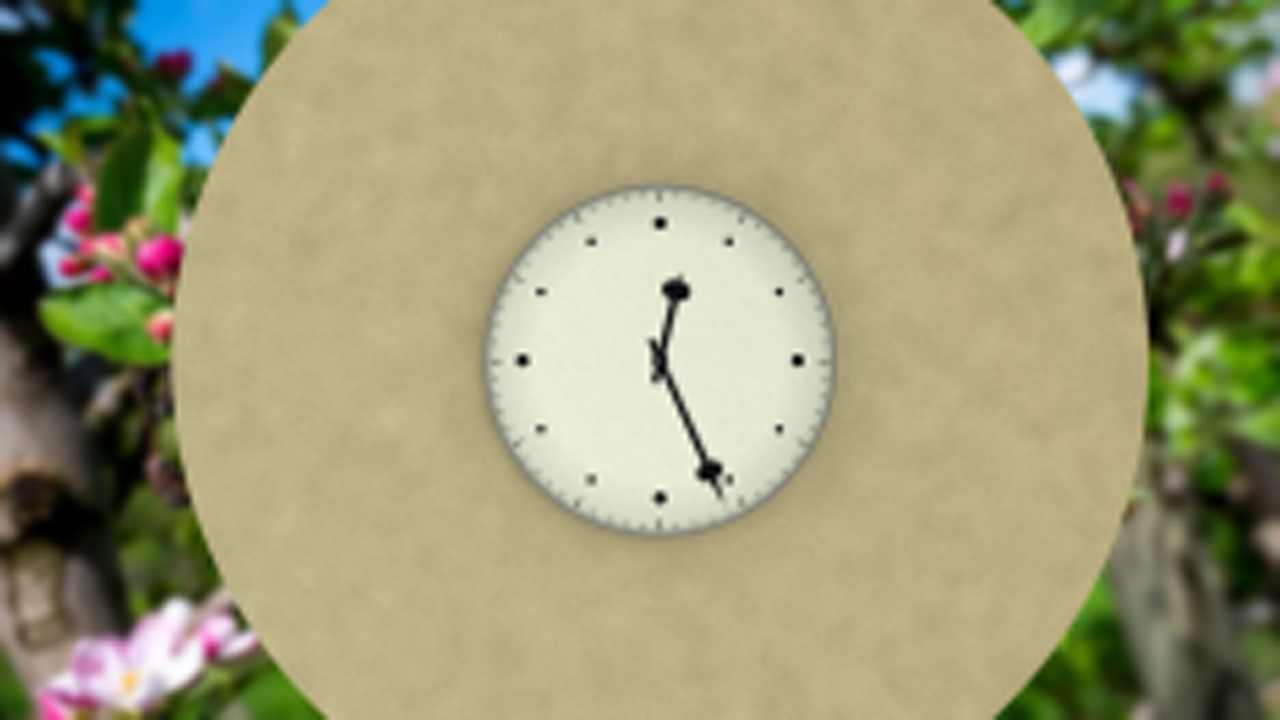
12:26
